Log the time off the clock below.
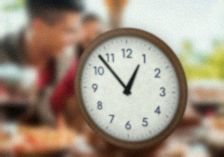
12:53
